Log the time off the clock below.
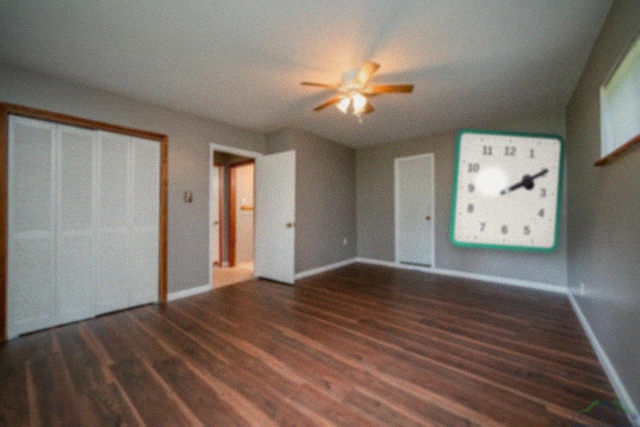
2:10
